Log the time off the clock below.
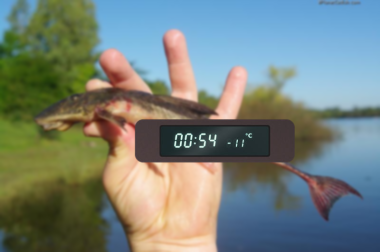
0:54
